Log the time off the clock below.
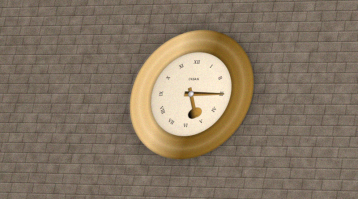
5:15
